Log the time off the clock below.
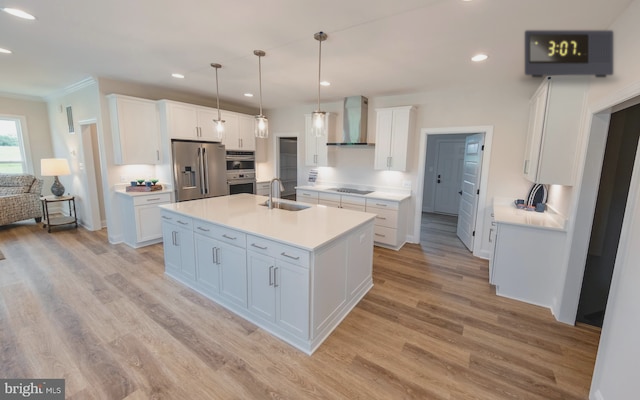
3:07
